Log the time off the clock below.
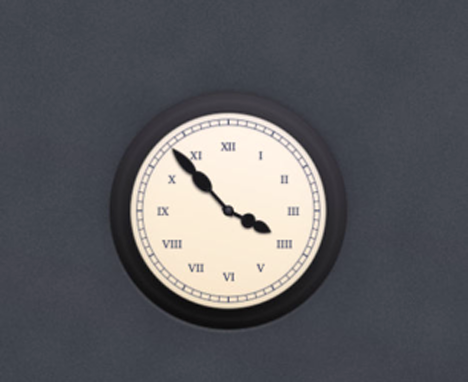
3:53
